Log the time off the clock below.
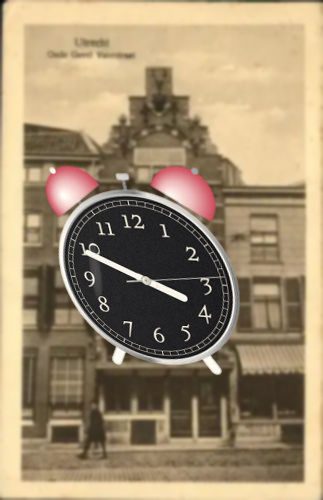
3:49:14
